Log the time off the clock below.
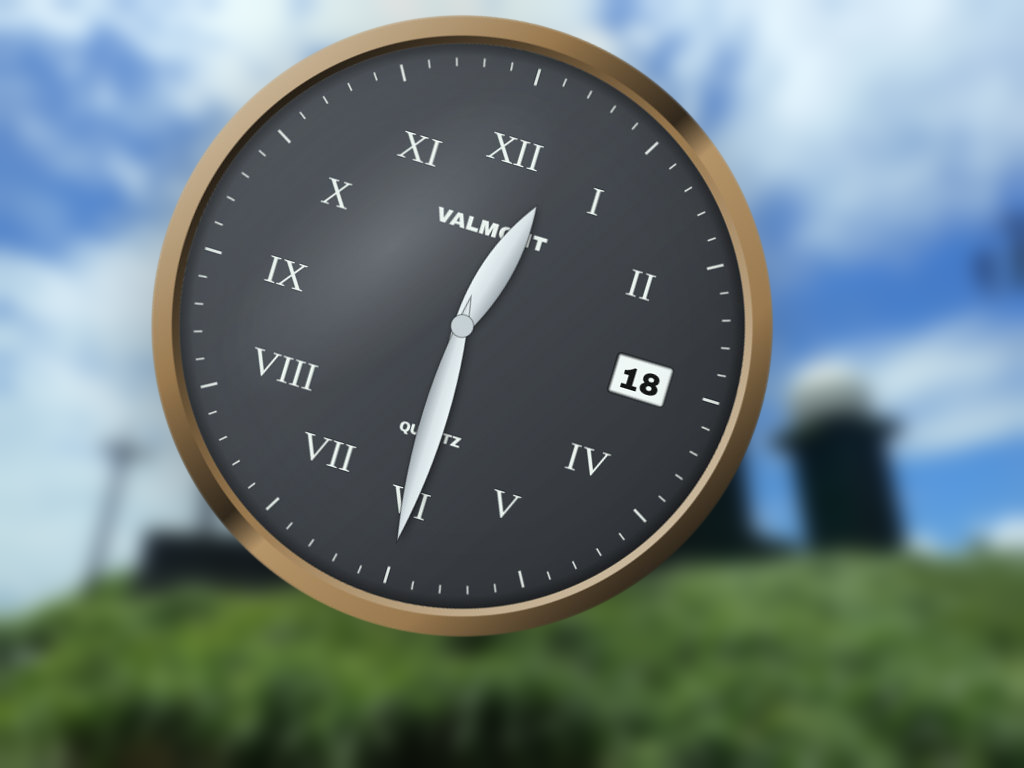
12:30
